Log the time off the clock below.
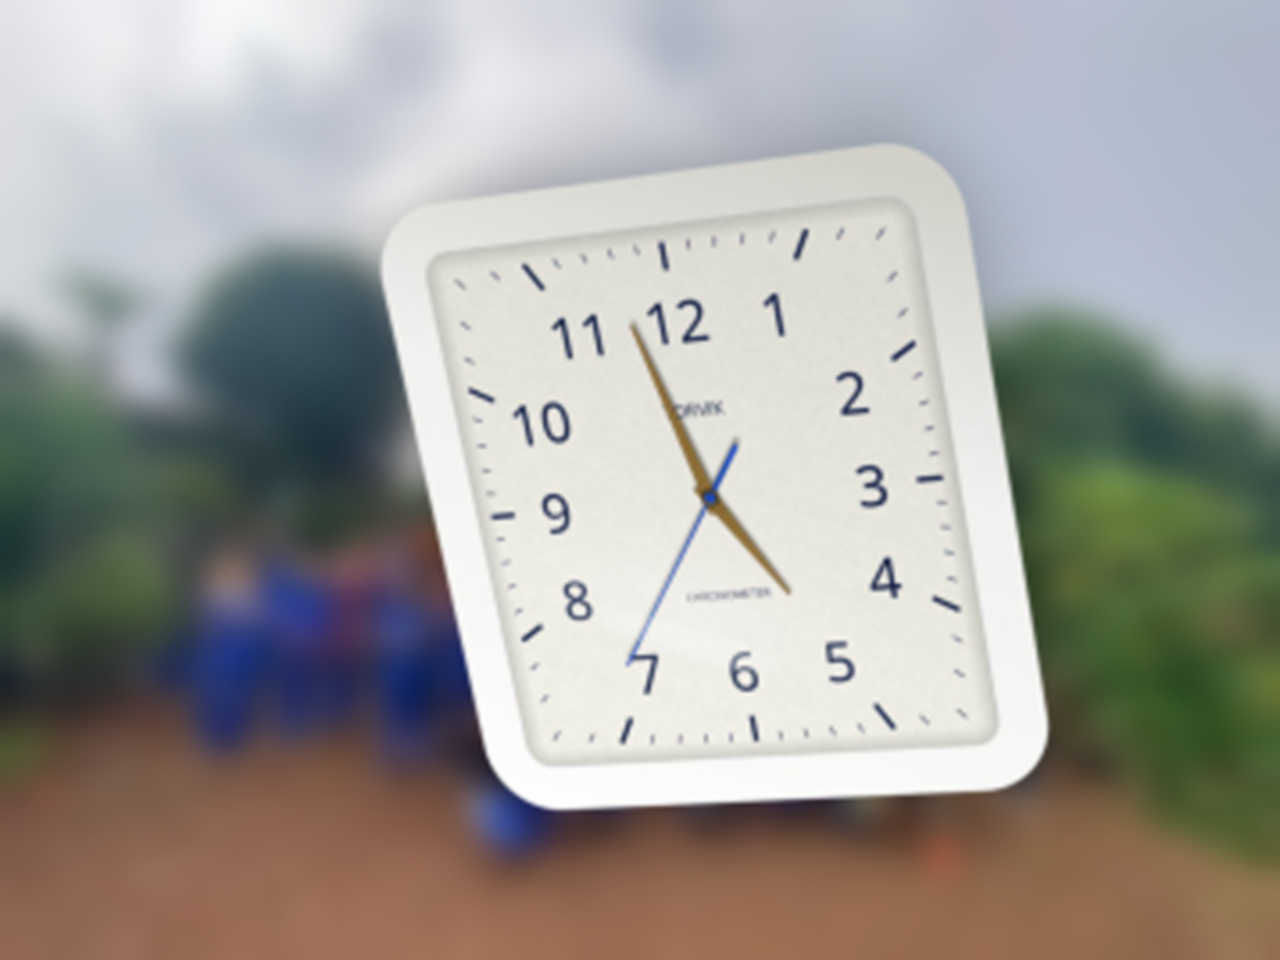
4:57:36
